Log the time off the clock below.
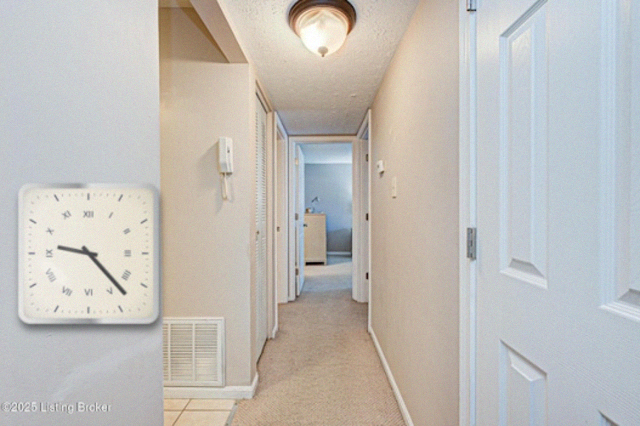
9:23
